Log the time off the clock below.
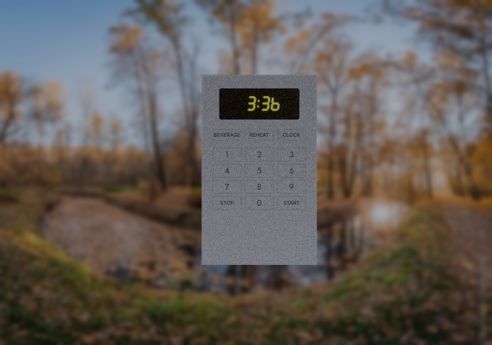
3:36
